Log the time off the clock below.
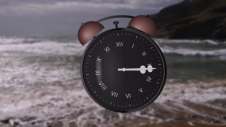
3:16
